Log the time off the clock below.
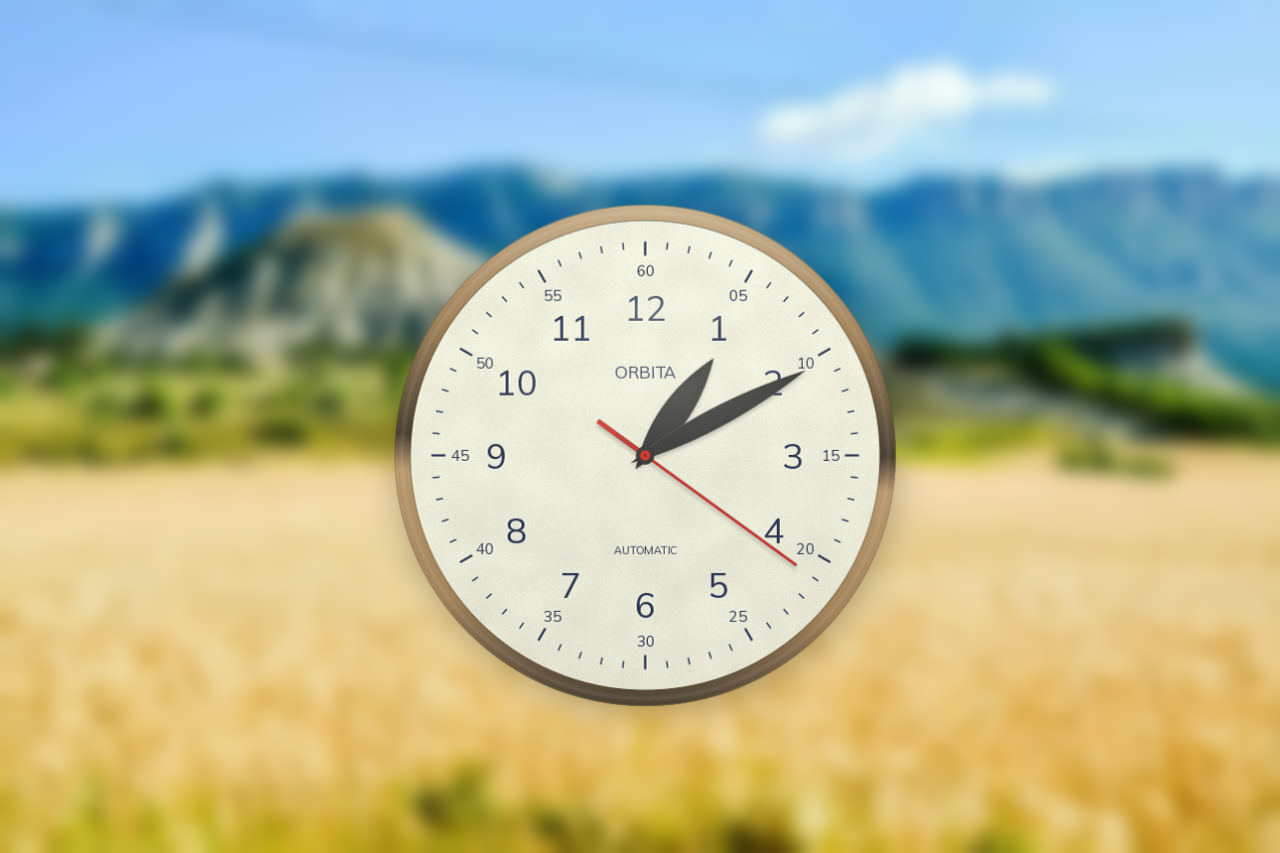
1:10:21
